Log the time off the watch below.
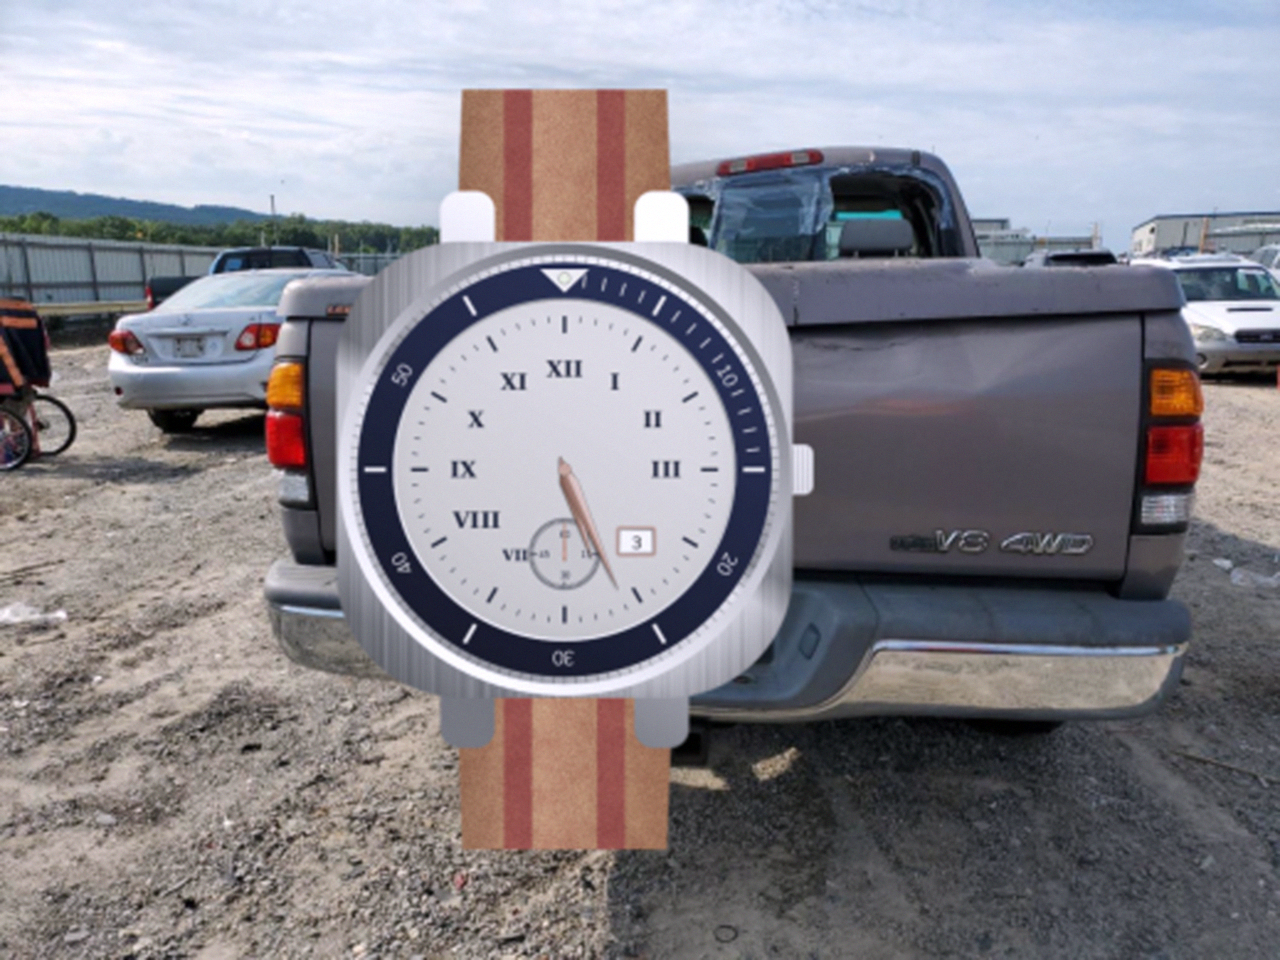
5:26
